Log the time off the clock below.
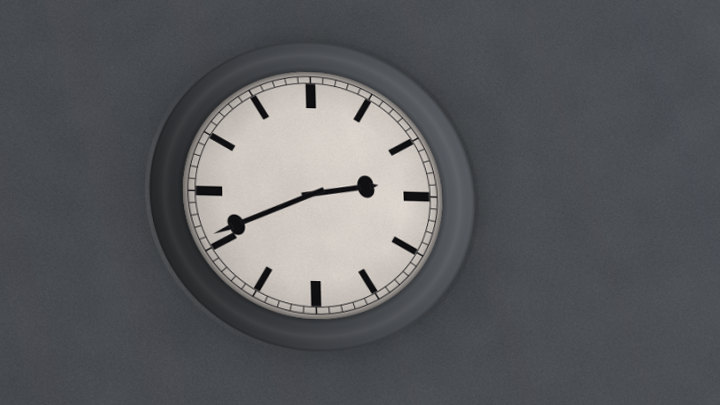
2:41
